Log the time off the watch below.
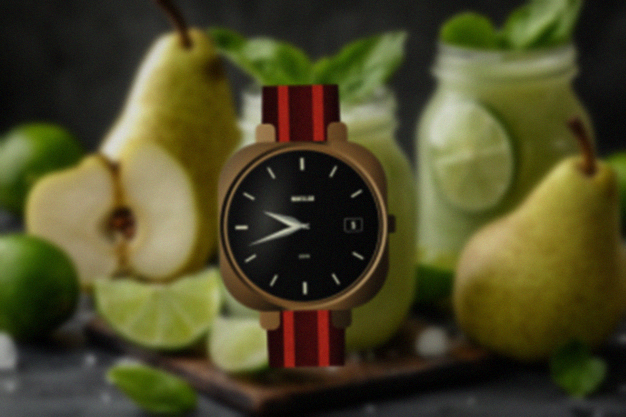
9:42
